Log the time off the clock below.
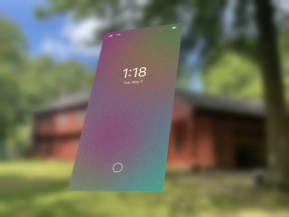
1:18
